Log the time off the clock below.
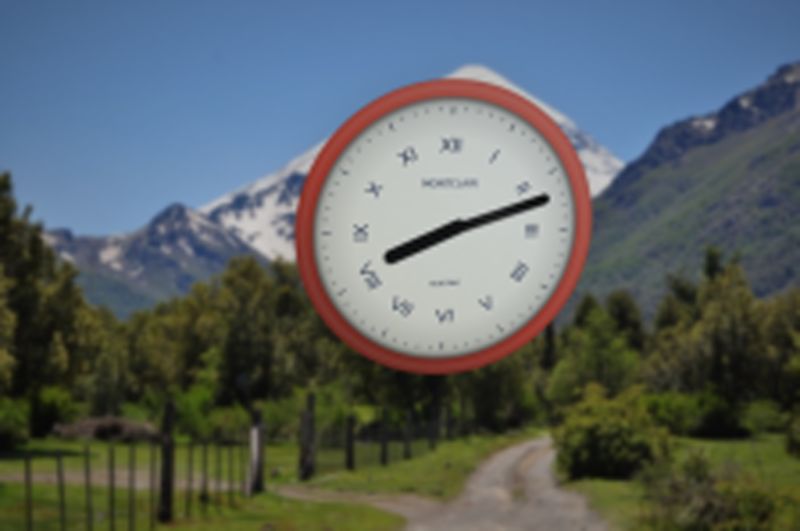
8:12
